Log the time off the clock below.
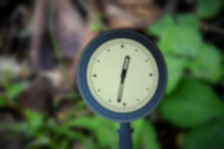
12:32
